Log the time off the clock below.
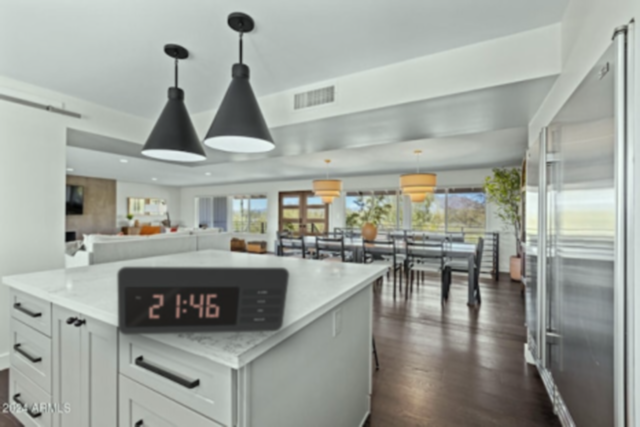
21:46
